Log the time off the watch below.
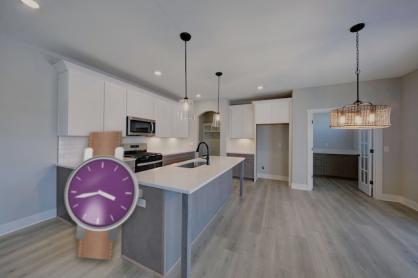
3:43
